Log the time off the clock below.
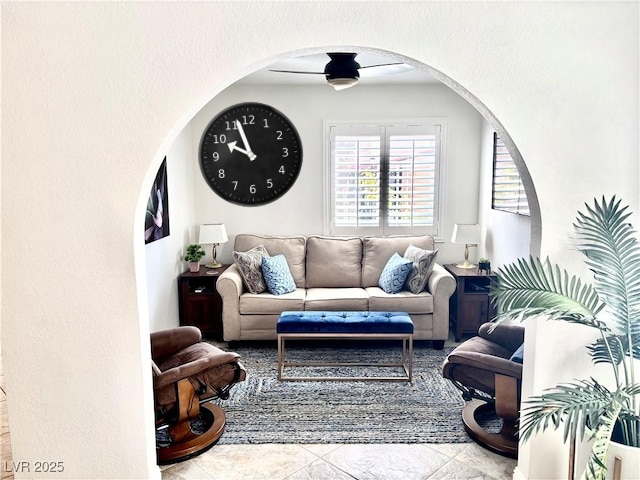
9:57
